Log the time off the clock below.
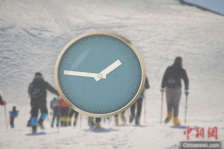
1:46
